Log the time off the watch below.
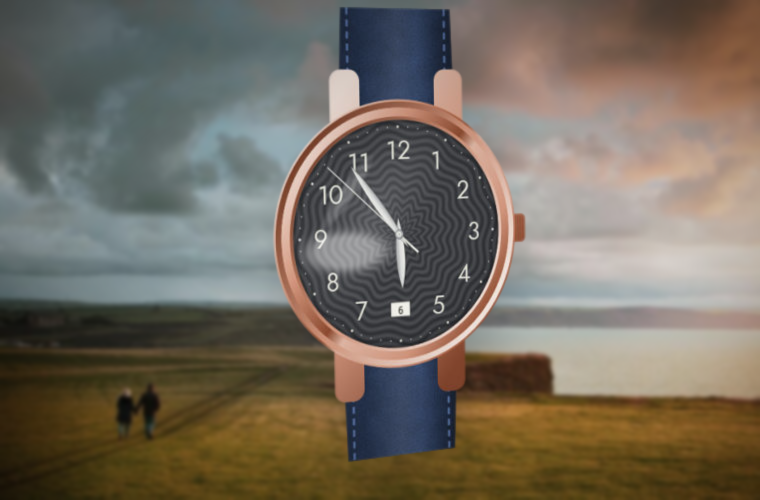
5:53:52
